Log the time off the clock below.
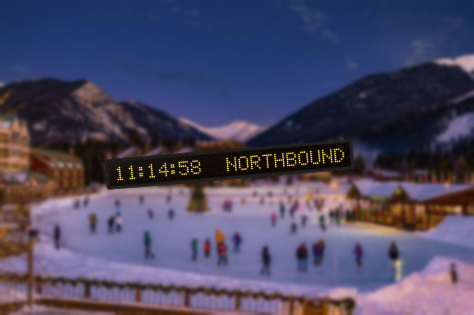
11:14:58
